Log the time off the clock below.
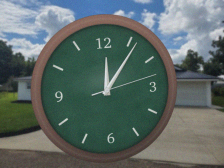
12:06:13
